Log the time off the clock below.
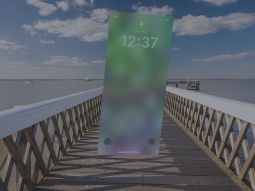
12:37
